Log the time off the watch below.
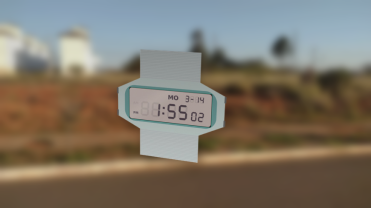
1:55:02
